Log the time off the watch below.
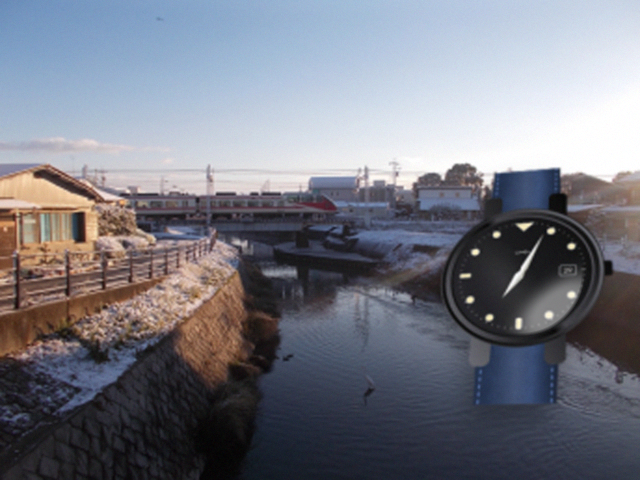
7:04
